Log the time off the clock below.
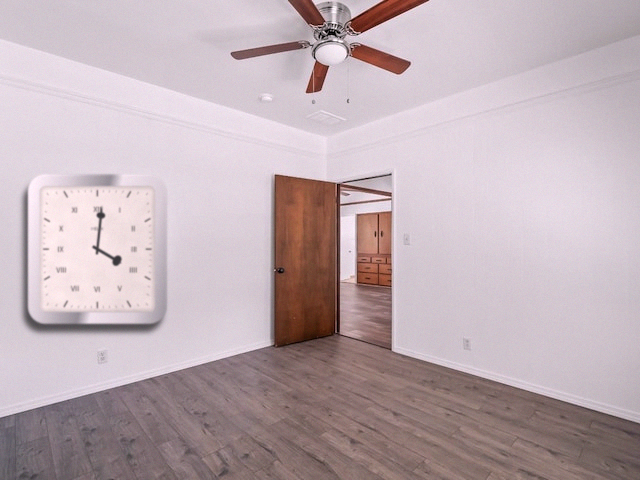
4:01
